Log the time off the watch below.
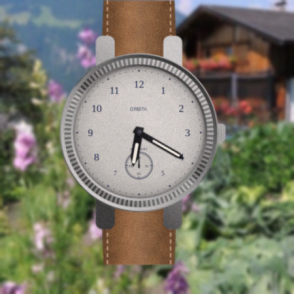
6:20
